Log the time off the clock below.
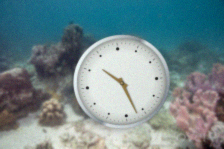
10:27
